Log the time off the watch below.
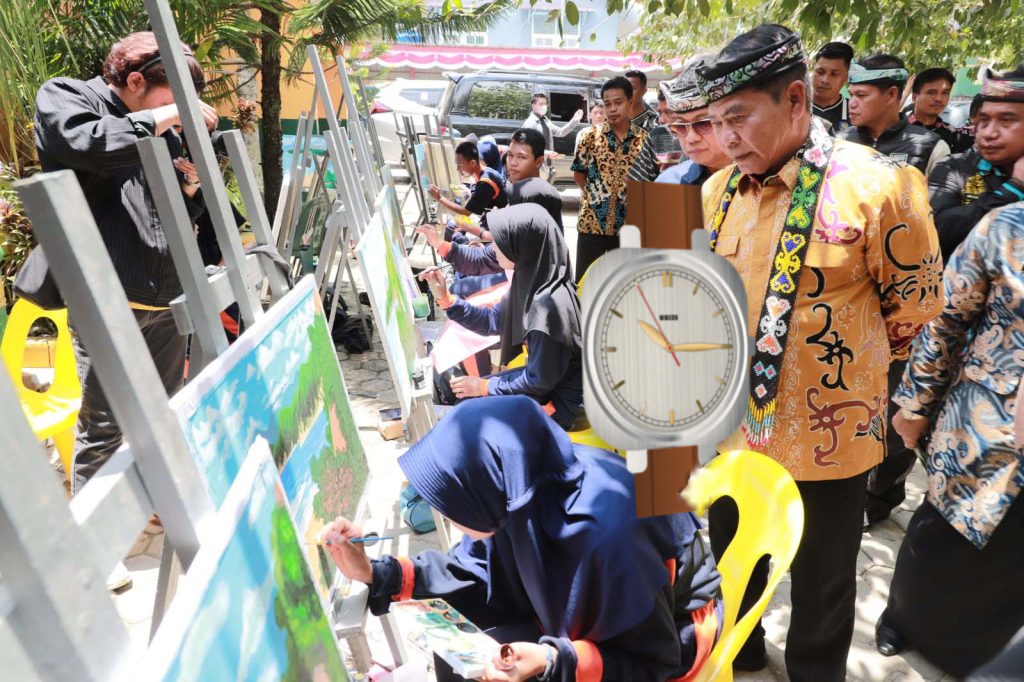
10:14:55
